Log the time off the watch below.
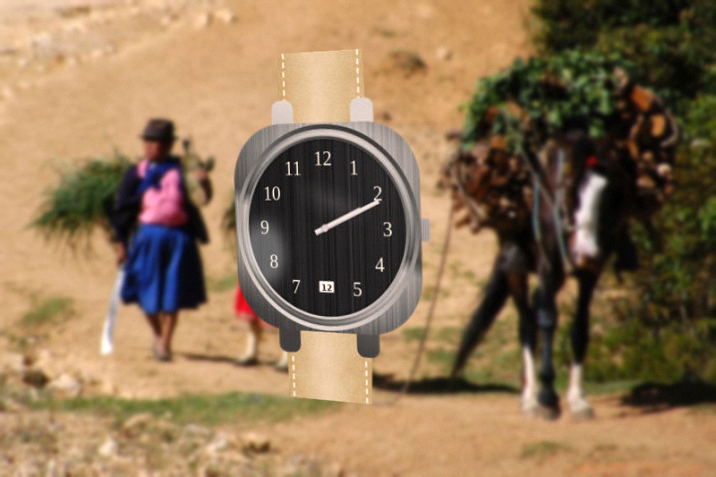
2:11
